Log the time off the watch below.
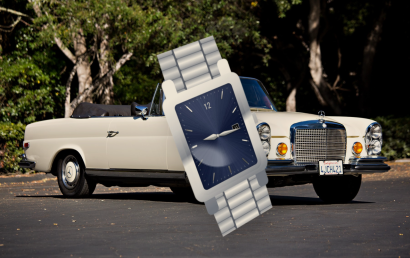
9:16
